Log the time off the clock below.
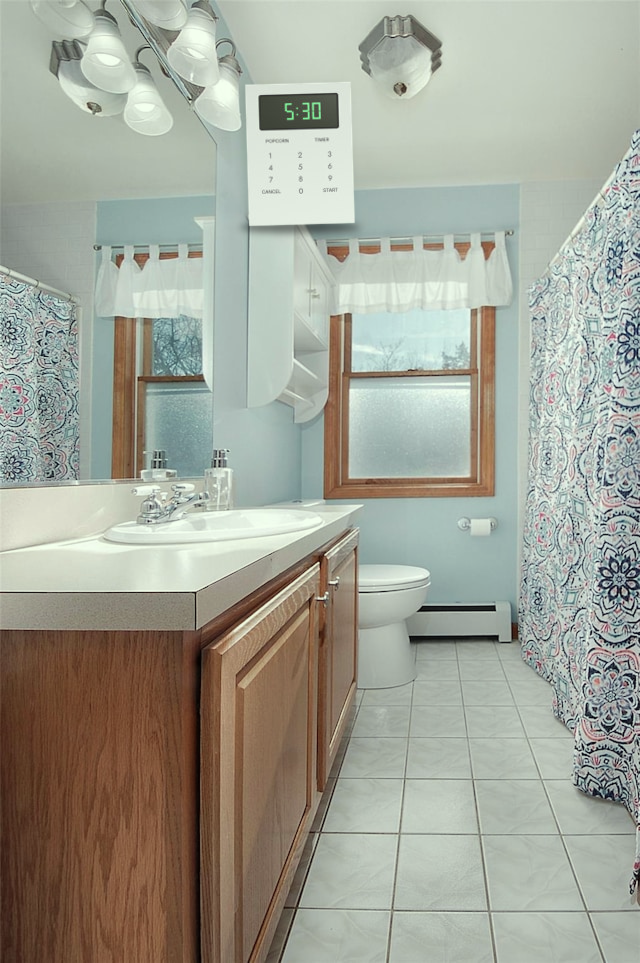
5:30
